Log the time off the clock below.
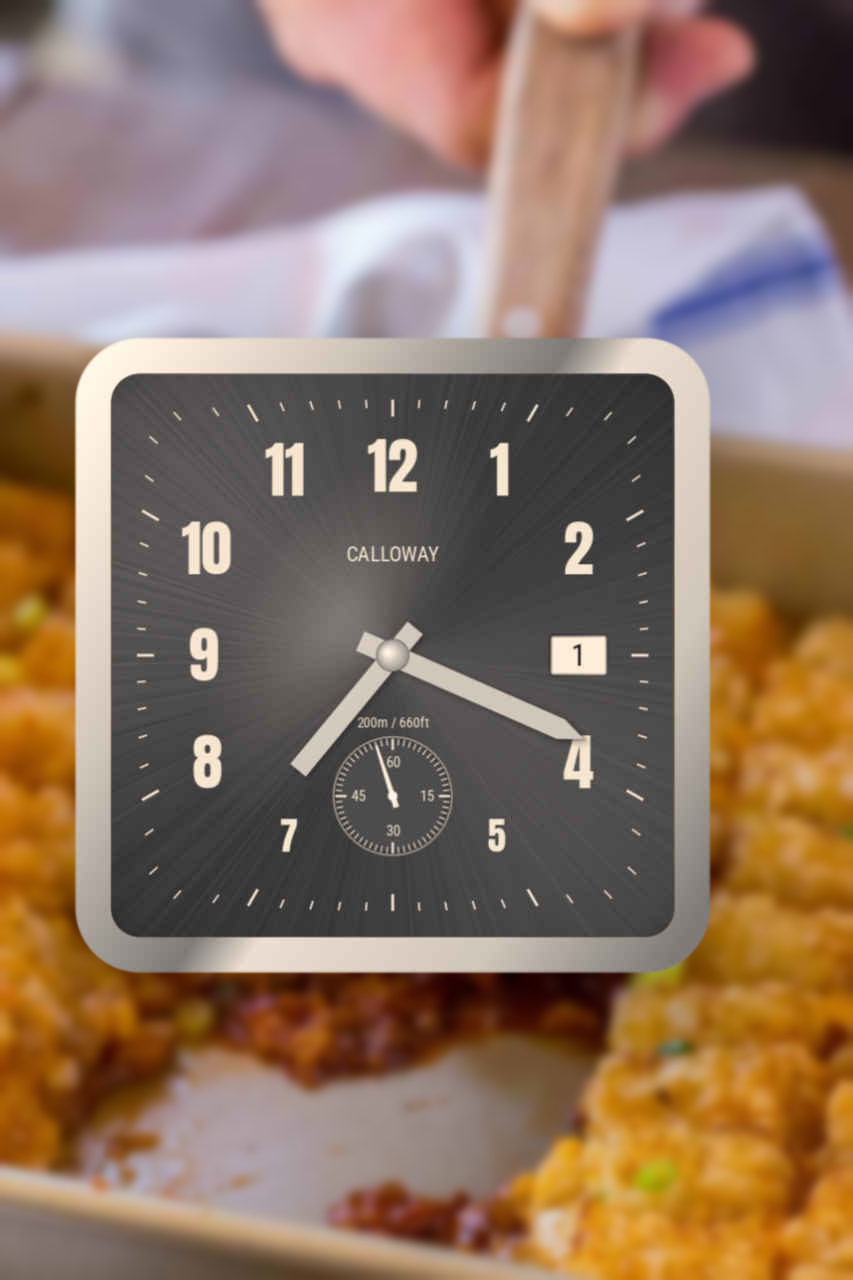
7:18:57
